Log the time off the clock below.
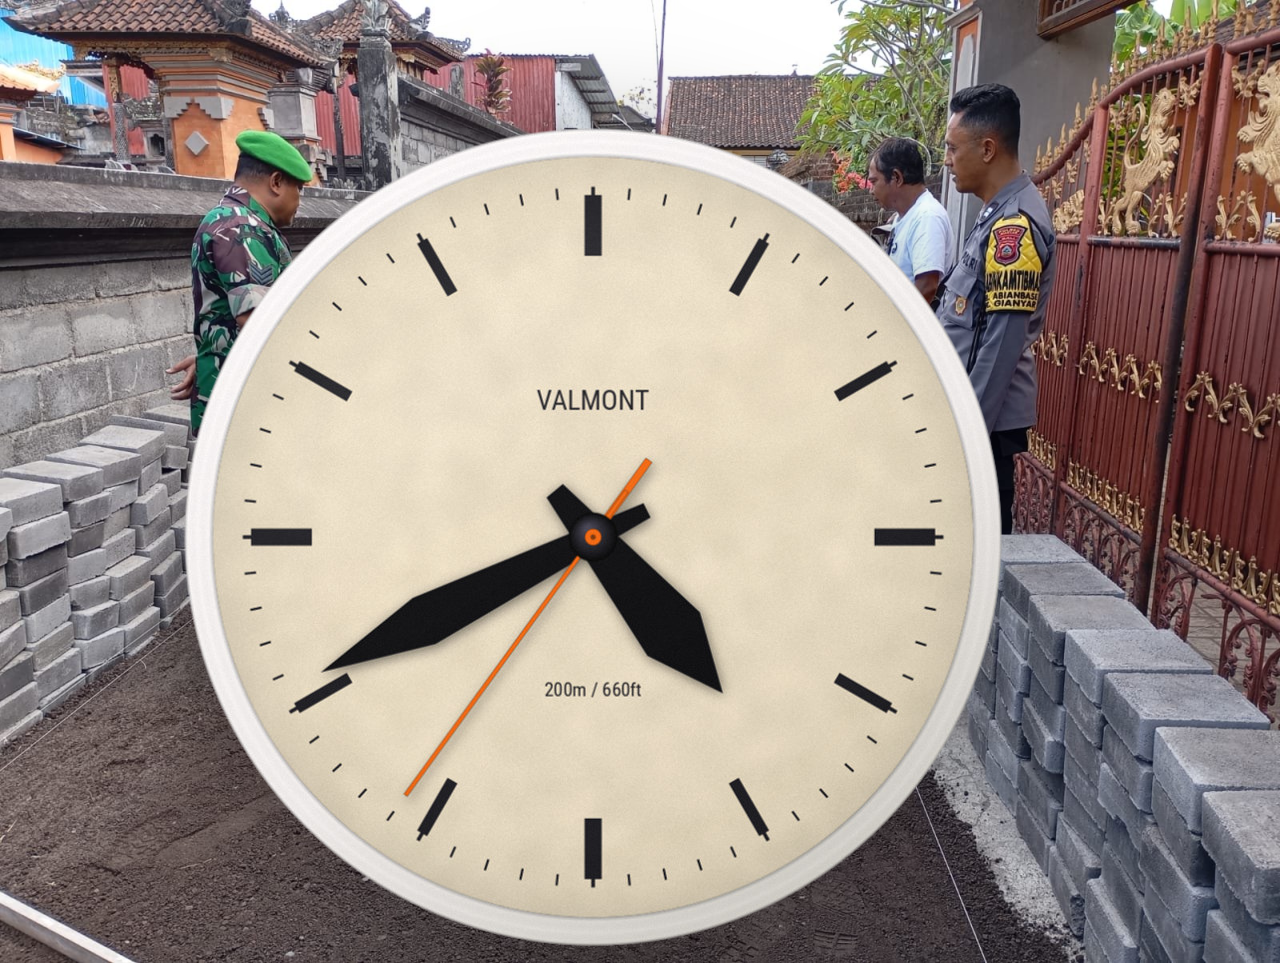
4:40:36
